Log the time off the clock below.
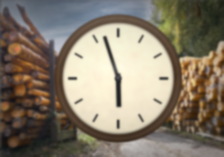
5:57
